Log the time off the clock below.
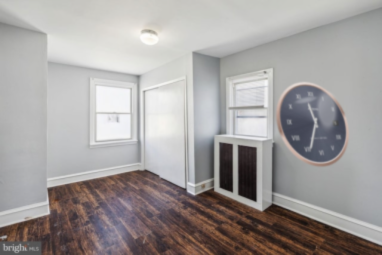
11:34
